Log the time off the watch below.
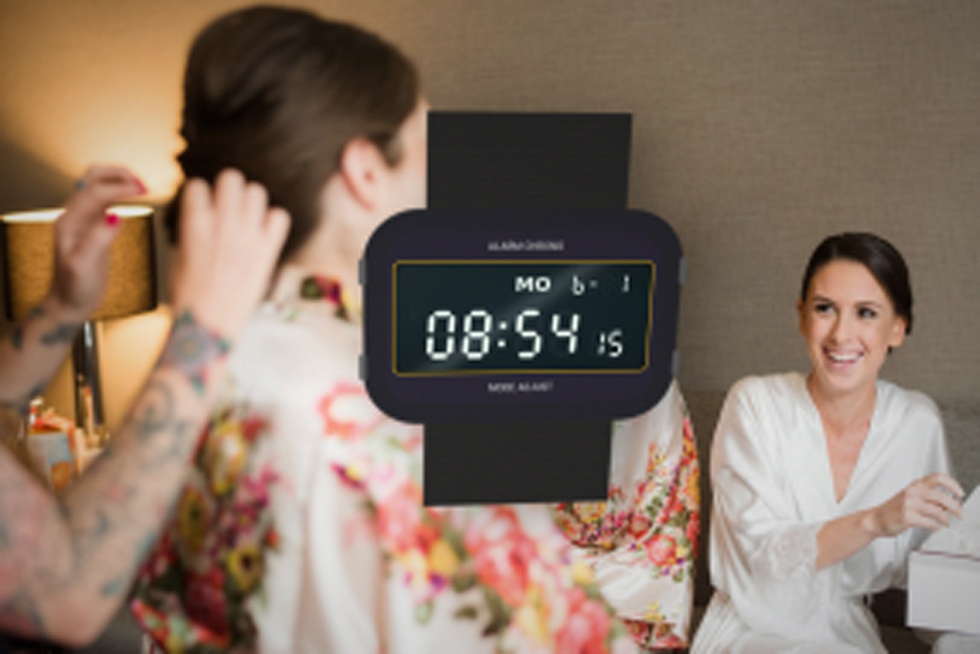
8:54:15
